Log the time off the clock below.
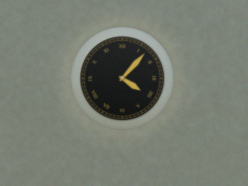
4:07
